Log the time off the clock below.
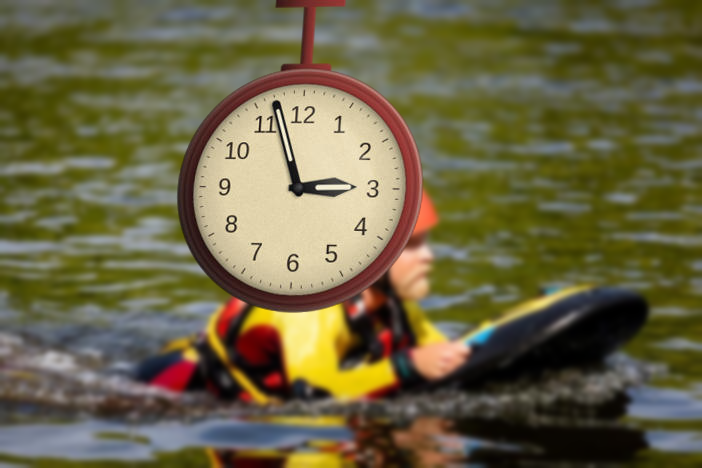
2:57
